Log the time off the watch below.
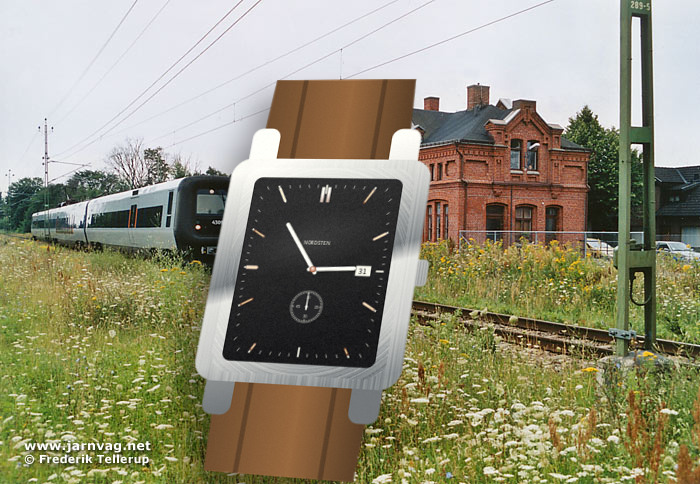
2:54
